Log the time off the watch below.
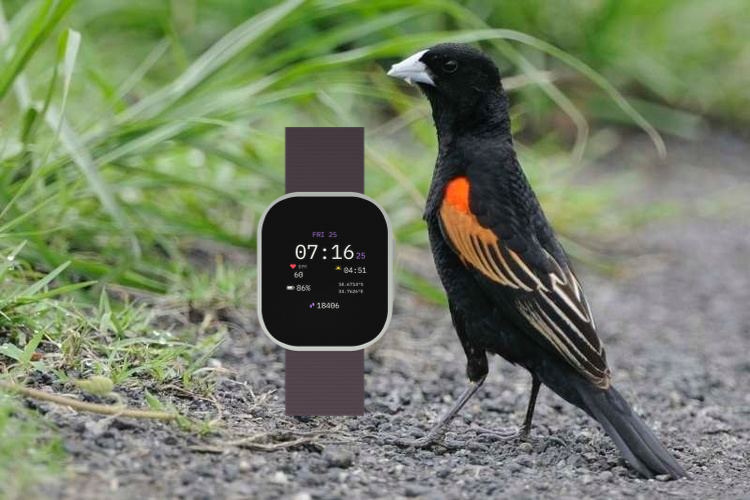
7:16:25
